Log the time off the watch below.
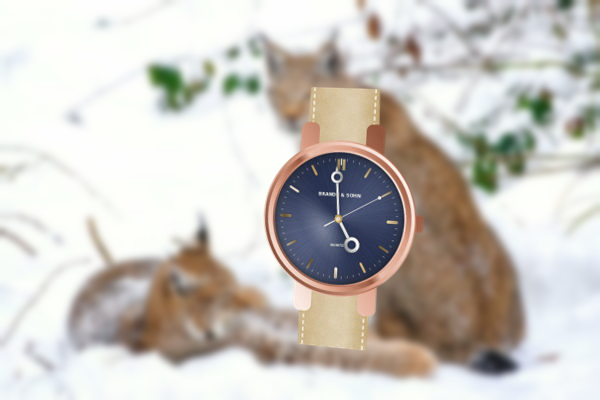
4:59:10
